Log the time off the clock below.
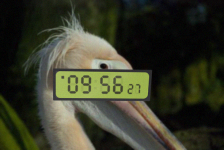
9:56:27
